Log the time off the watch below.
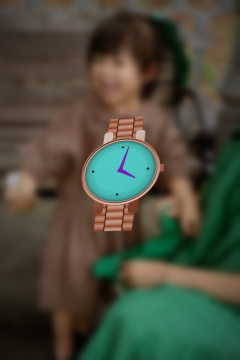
4:02
